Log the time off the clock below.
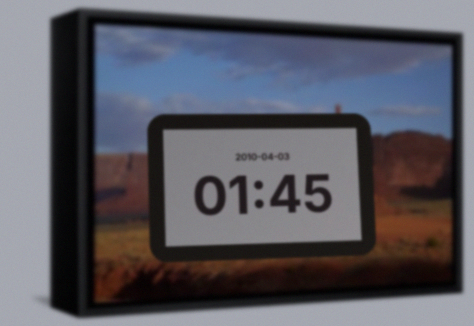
1:45
